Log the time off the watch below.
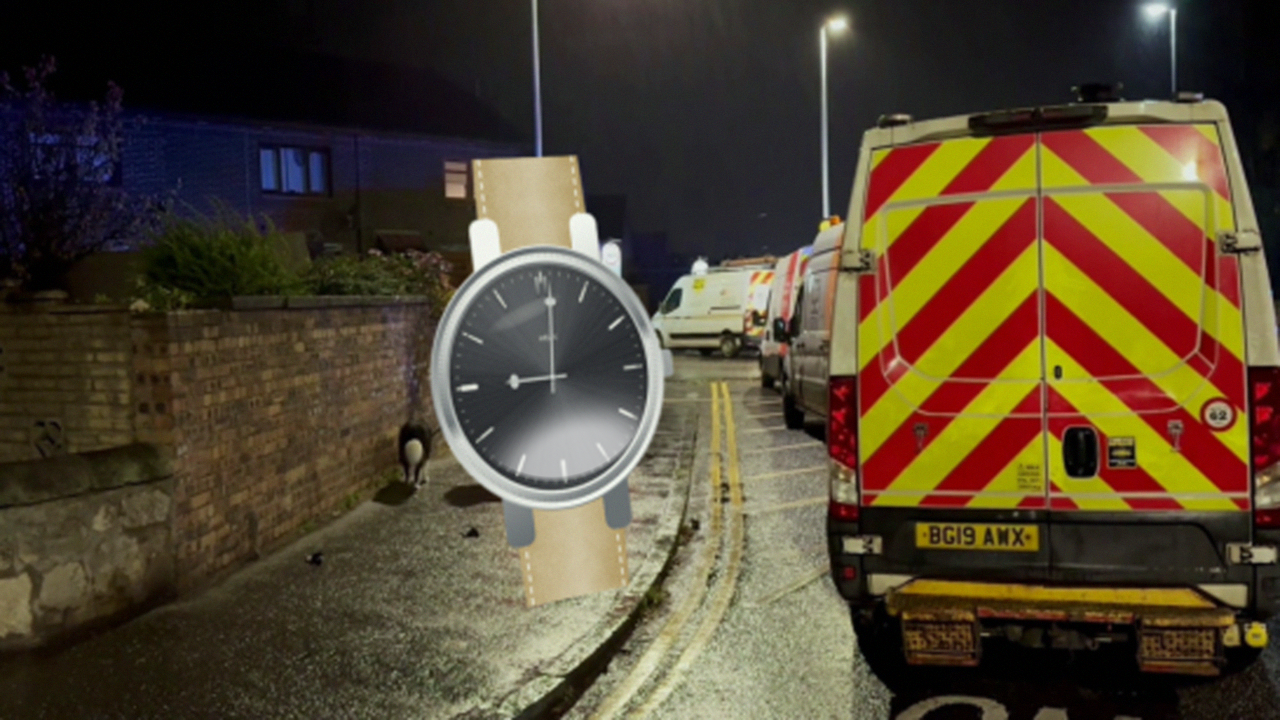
9:01
